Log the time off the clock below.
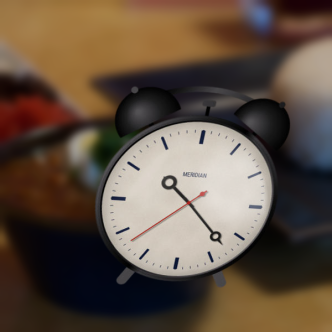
10:22:38
